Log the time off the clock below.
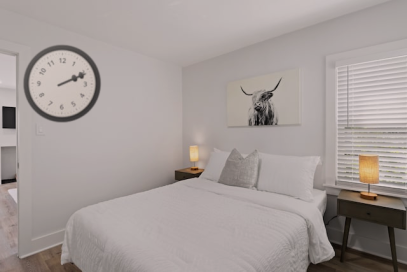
2:11
